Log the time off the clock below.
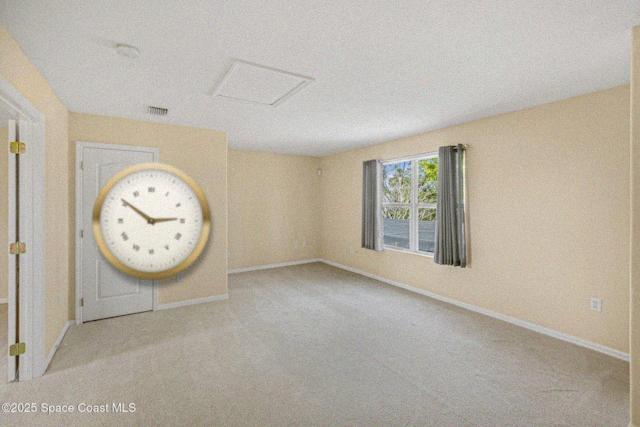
2:51
